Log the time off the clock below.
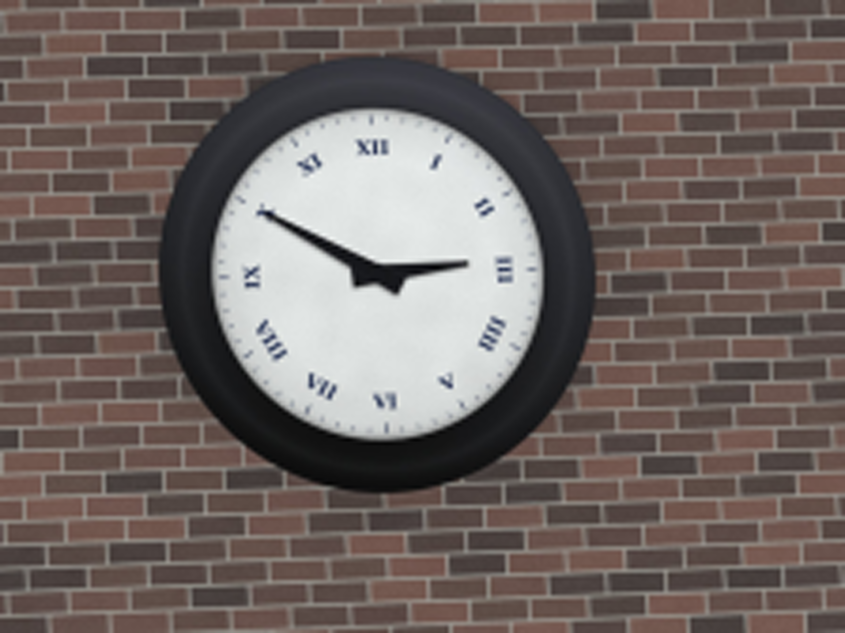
2:50
